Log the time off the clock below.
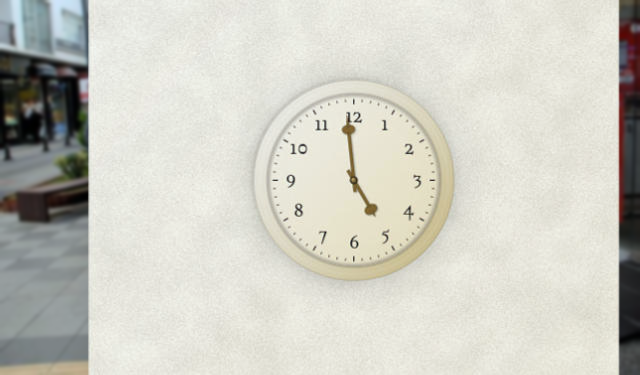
4:59
